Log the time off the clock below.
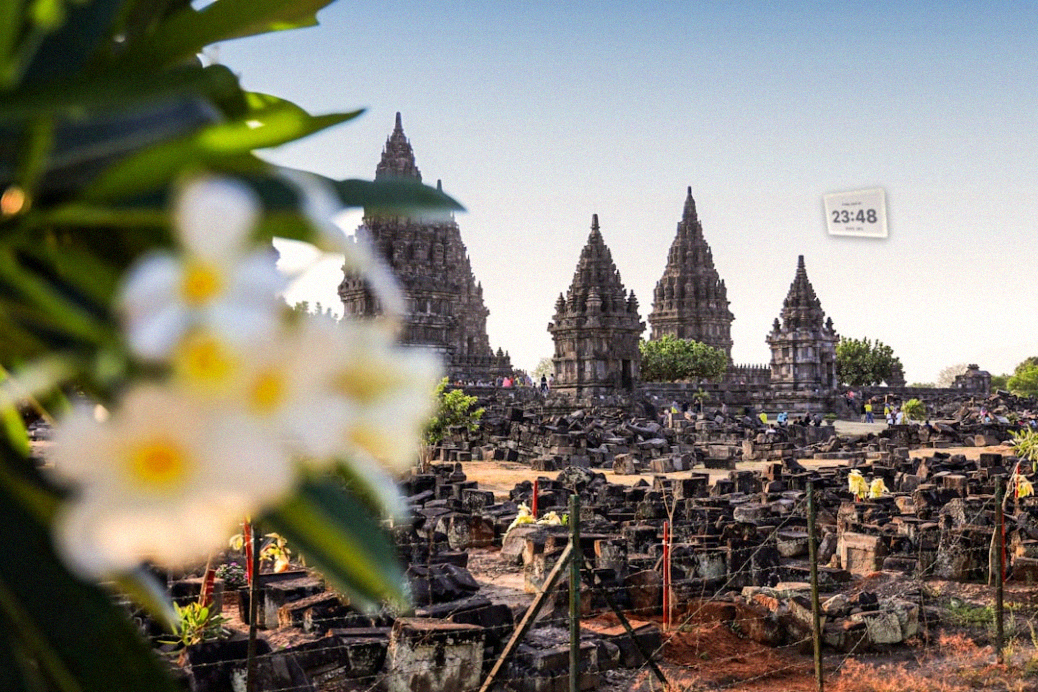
23:48
